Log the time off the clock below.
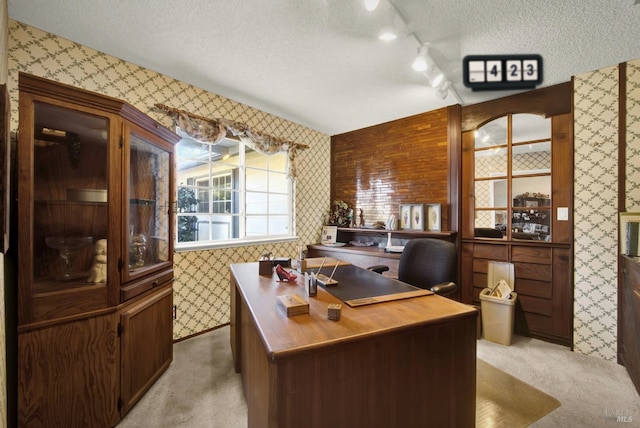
4:23
